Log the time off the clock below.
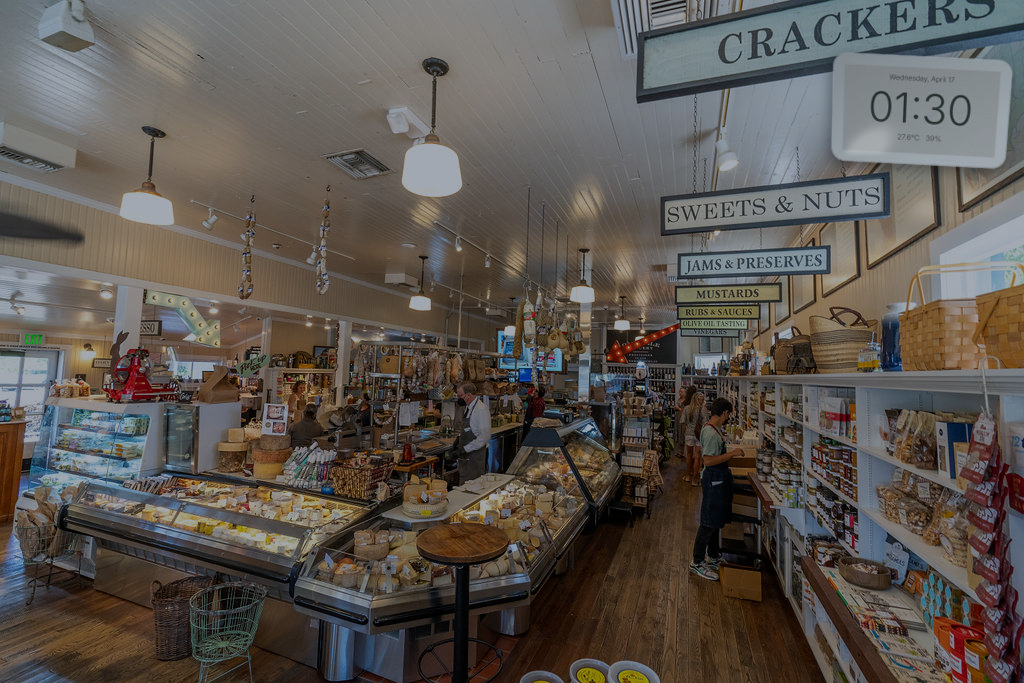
1:30
